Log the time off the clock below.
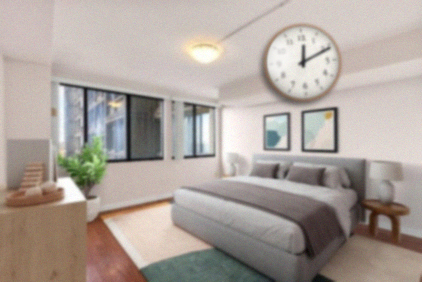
12:11
